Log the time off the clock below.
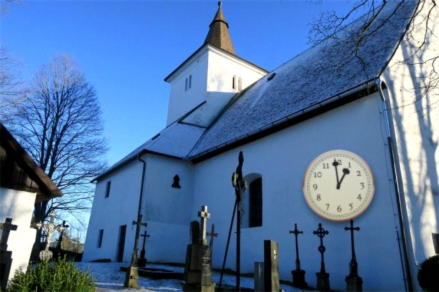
12:59
